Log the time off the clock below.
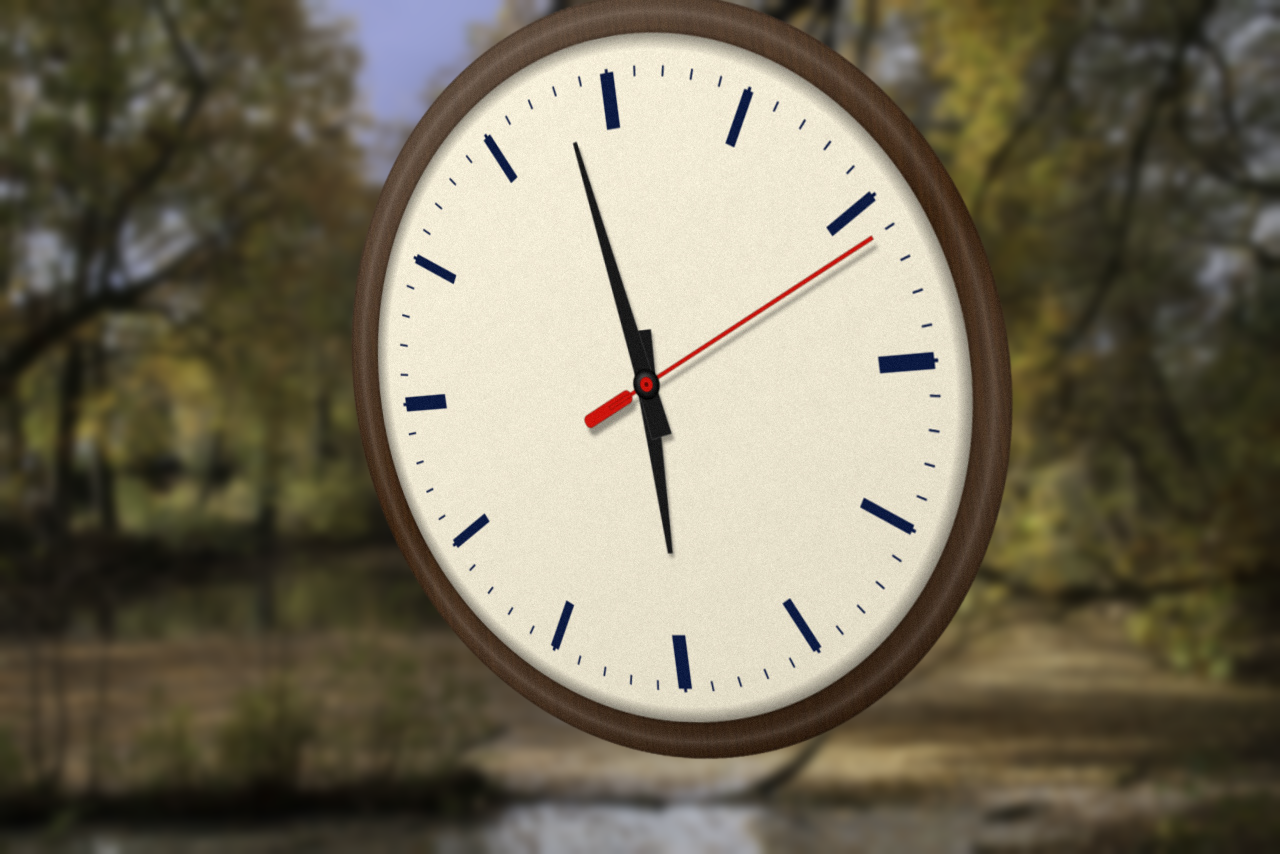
5:58:11
